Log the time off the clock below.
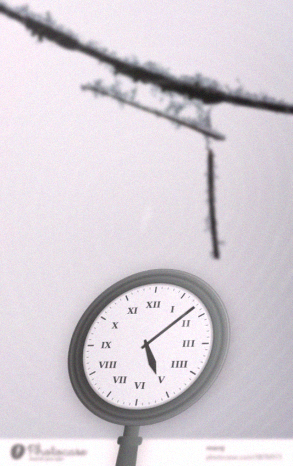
5:08
